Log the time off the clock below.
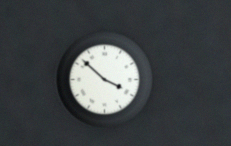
3:52
